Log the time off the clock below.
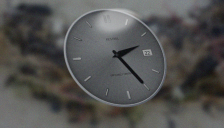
2:25
